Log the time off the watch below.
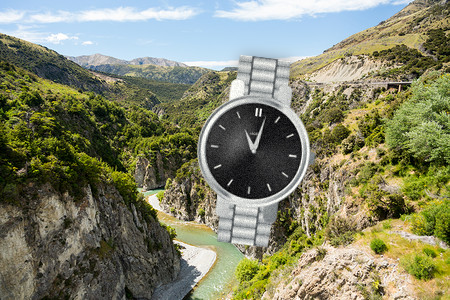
11:02
